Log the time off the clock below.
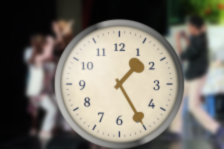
1:25
